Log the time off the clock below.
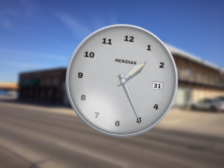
1:25
